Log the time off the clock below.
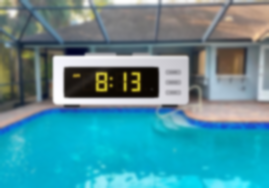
8:13
